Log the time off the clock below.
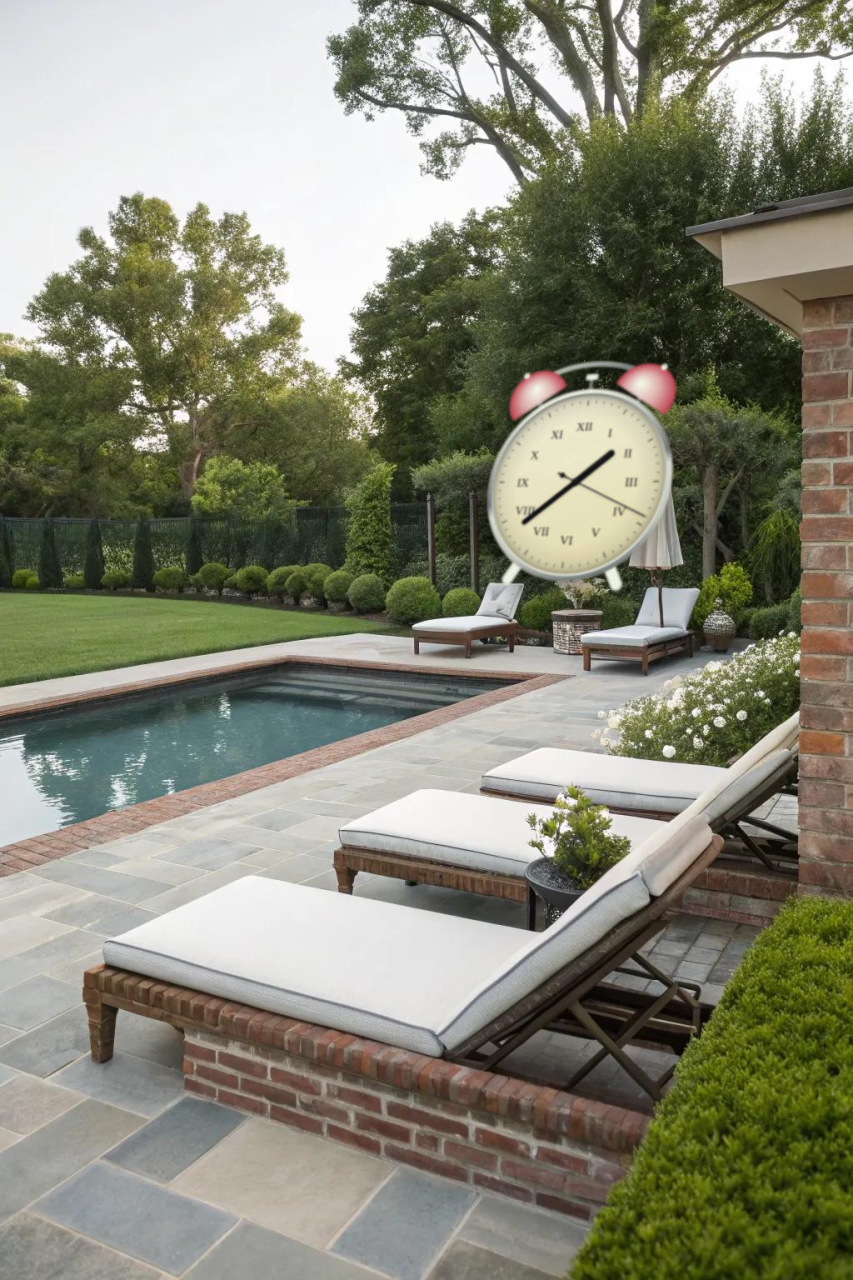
1:38:19
